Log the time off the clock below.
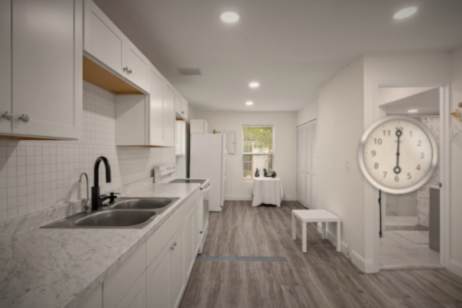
6:00
